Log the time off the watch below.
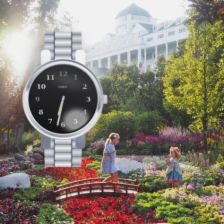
6:32
